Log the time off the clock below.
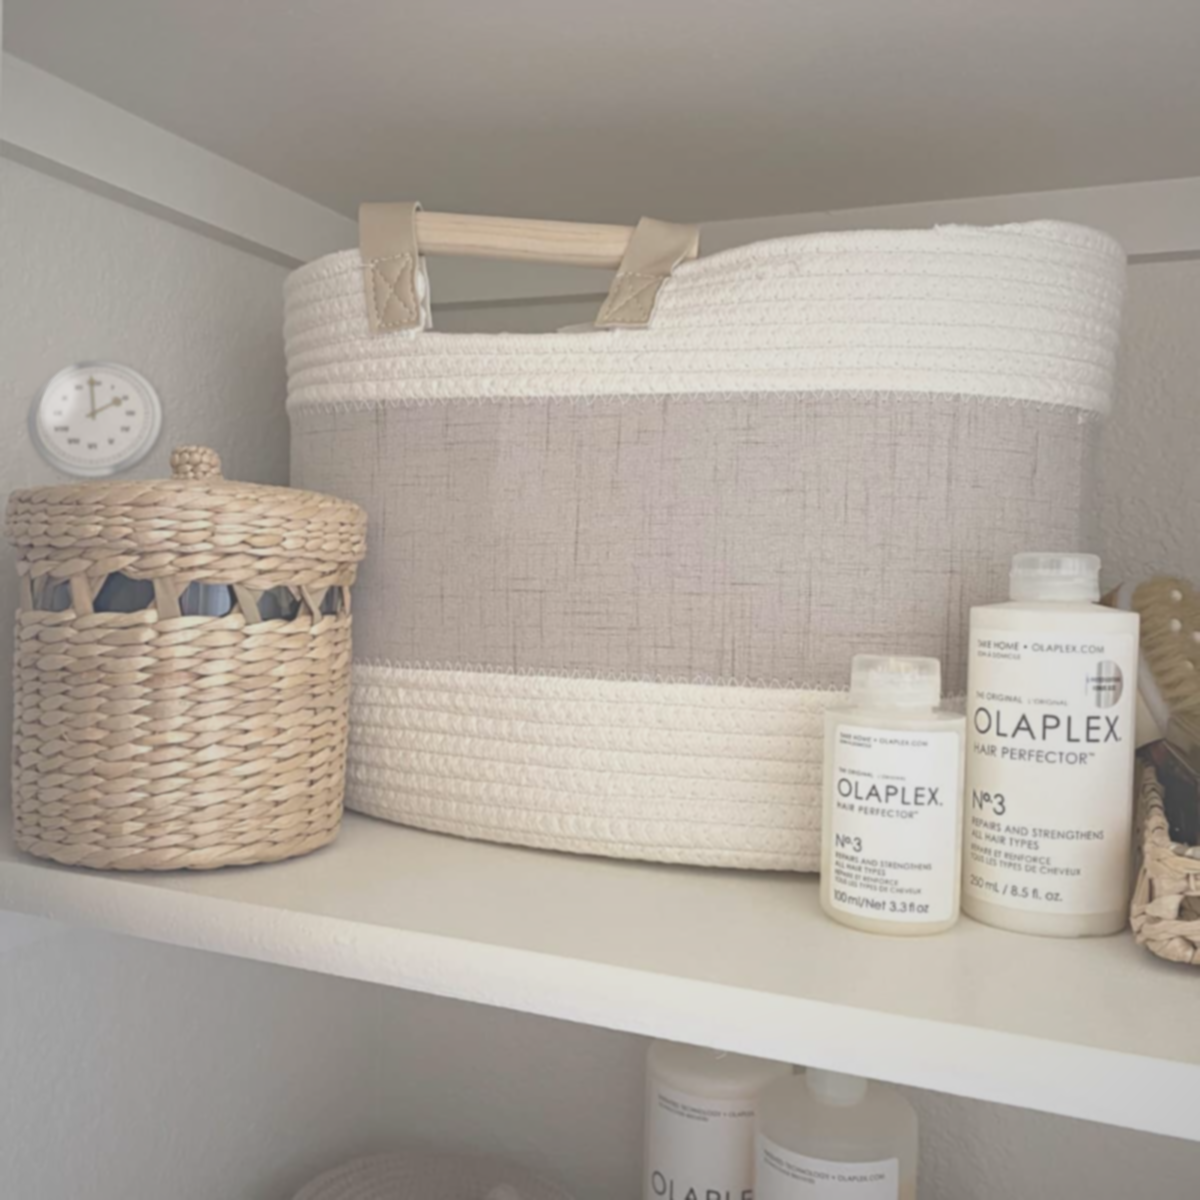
1:59
